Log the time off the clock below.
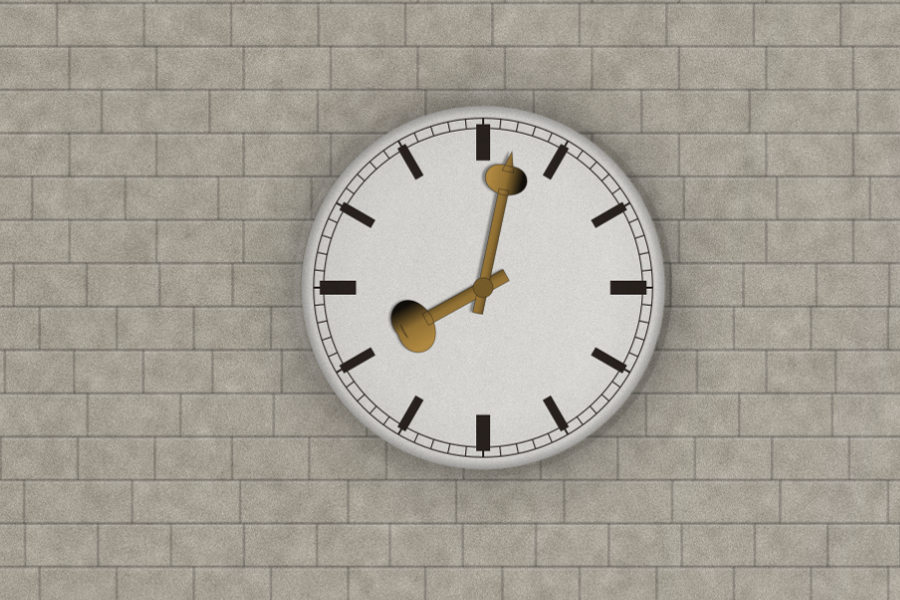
8:02
